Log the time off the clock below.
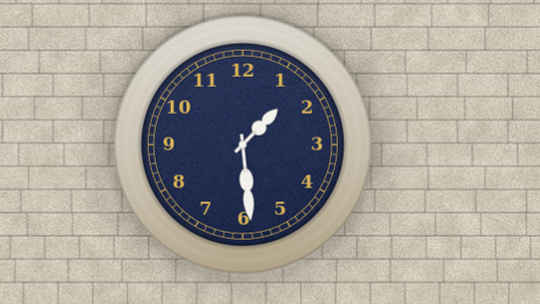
1:29
